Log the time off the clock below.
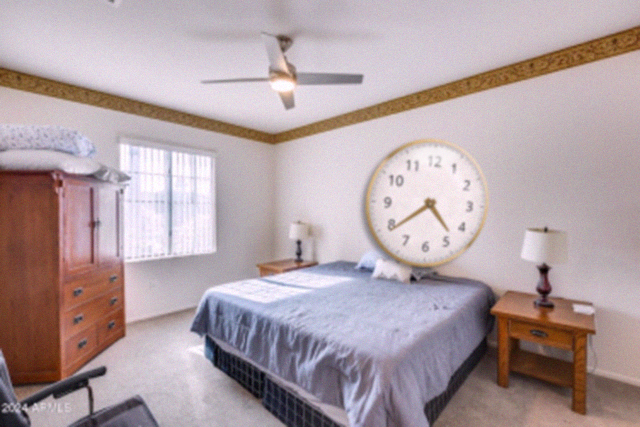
4:39
